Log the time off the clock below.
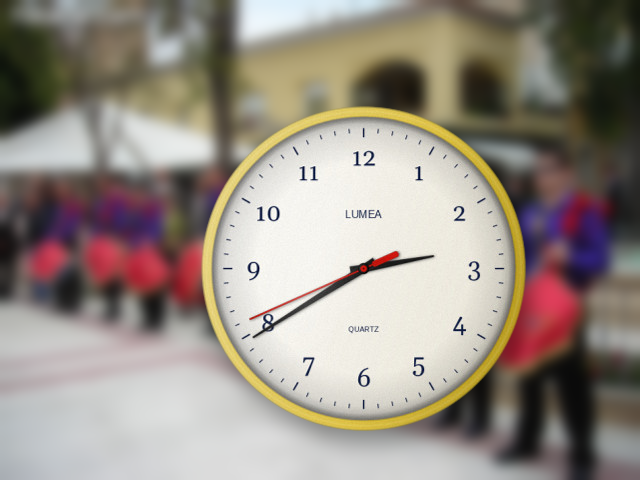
2:39:41
